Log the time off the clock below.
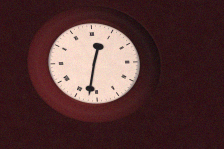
12:32
